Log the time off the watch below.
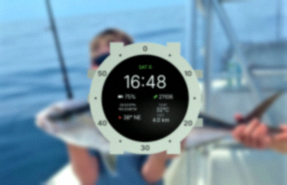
16:48
